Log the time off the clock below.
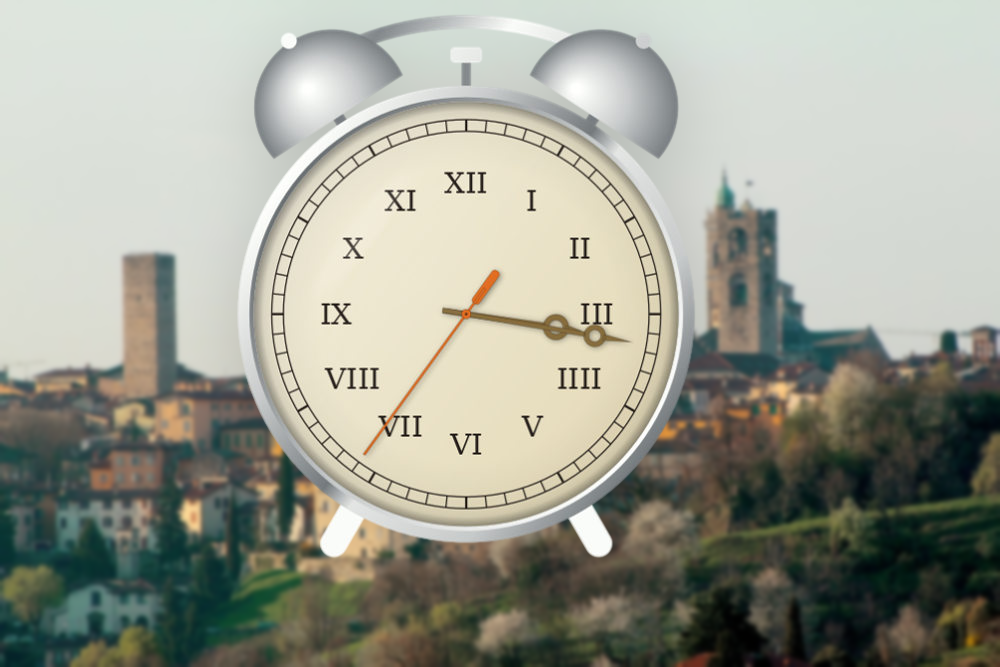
3:16:36
